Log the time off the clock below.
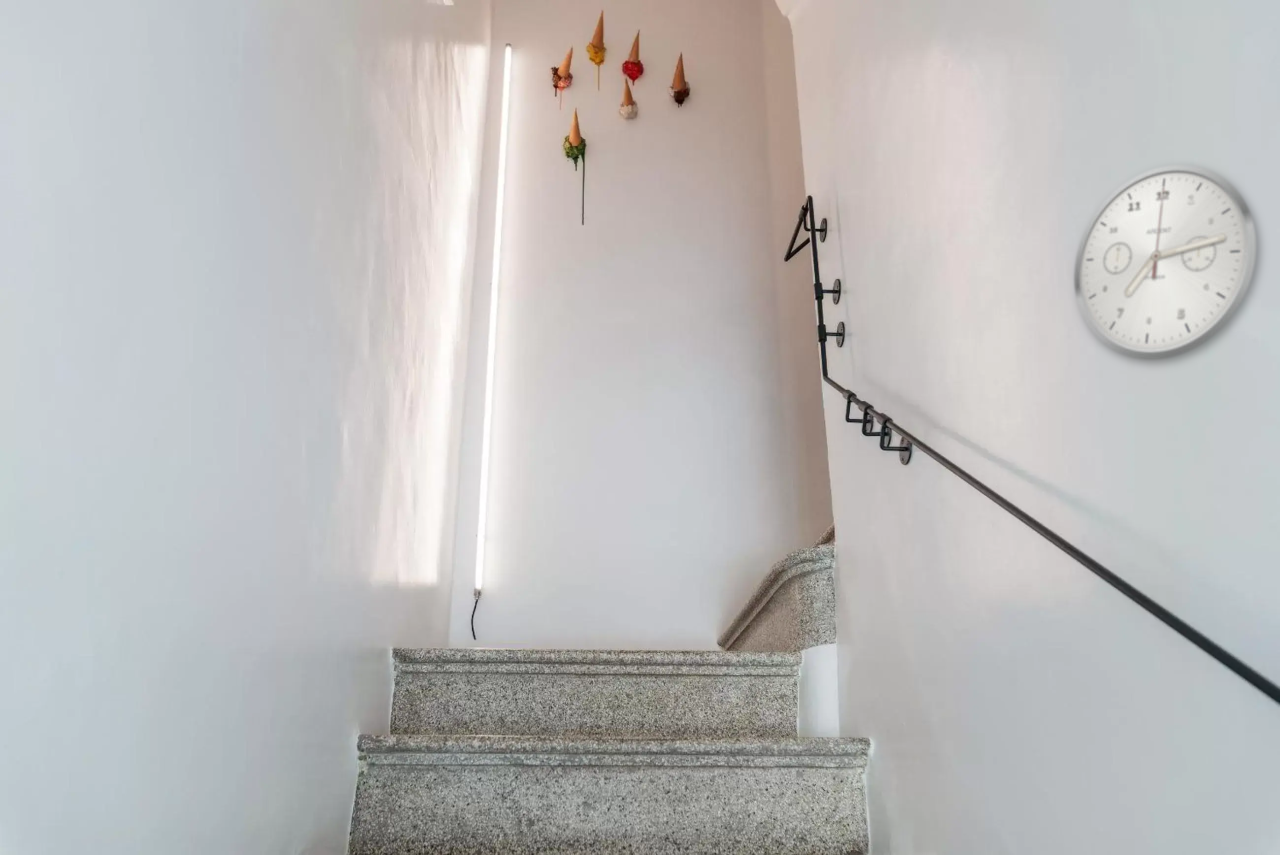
7:13
